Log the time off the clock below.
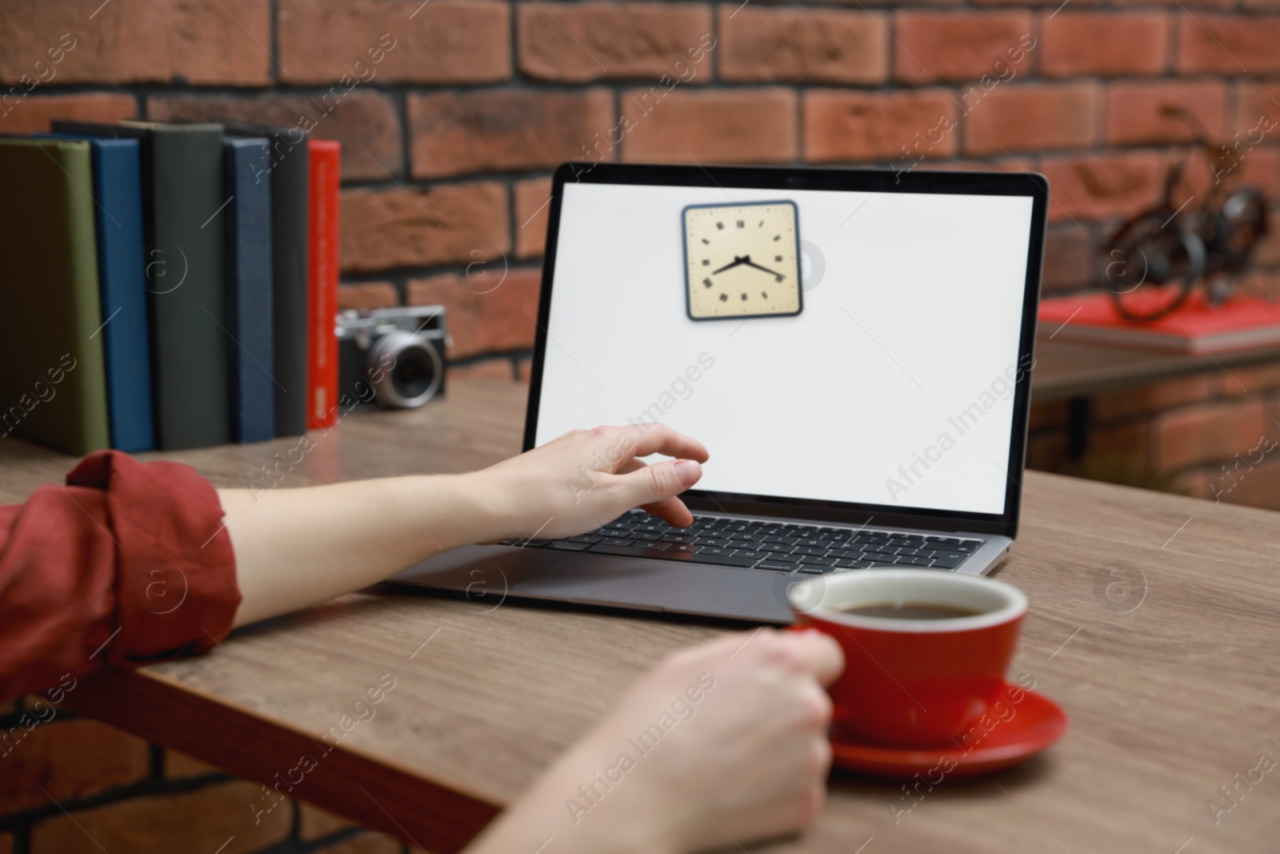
8:19
